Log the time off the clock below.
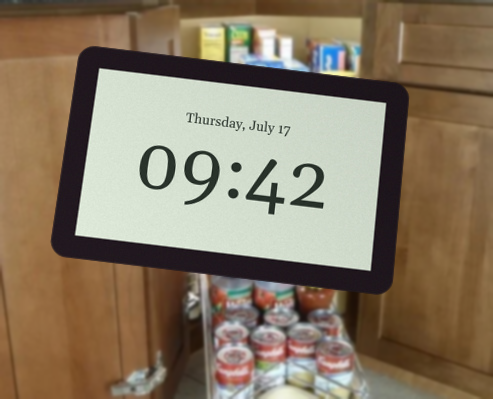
9:42
